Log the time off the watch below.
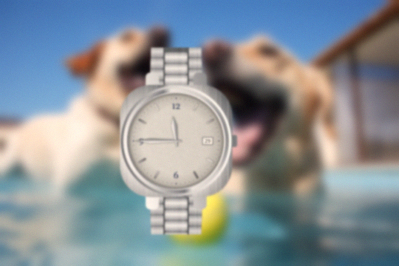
11:45
